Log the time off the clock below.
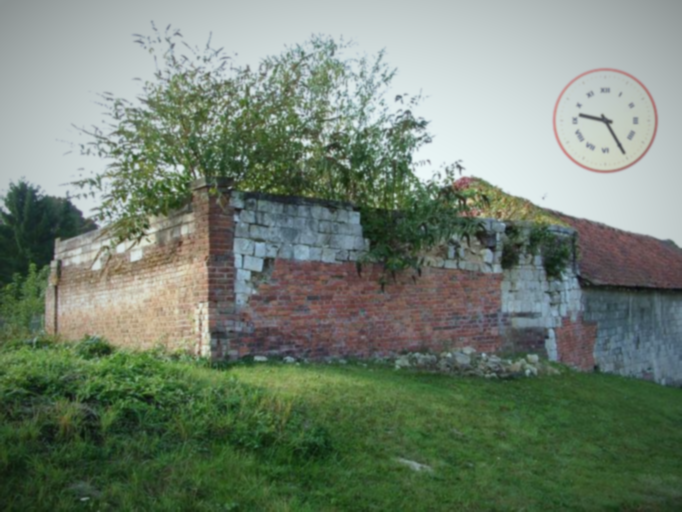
9:25
